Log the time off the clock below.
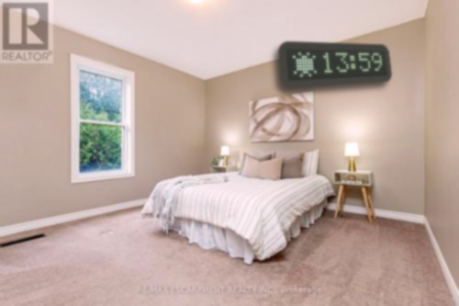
13:59
